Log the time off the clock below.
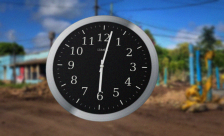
6:02
